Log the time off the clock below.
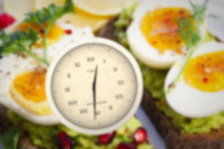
12:31
